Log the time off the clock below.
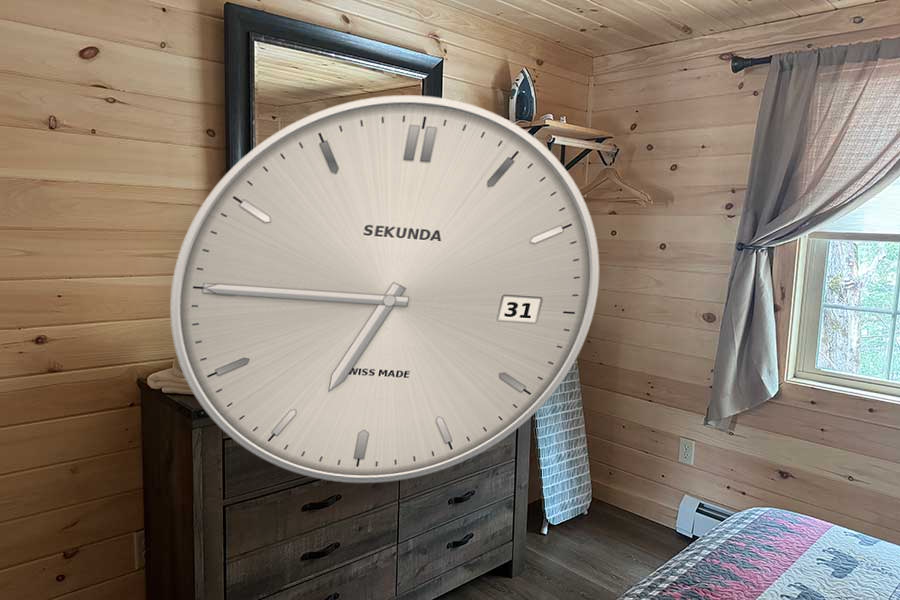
6:45
